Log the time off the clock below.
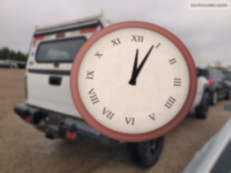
12:04
